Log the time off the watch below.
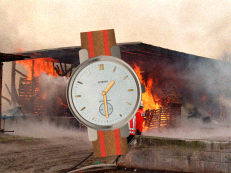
1:30
